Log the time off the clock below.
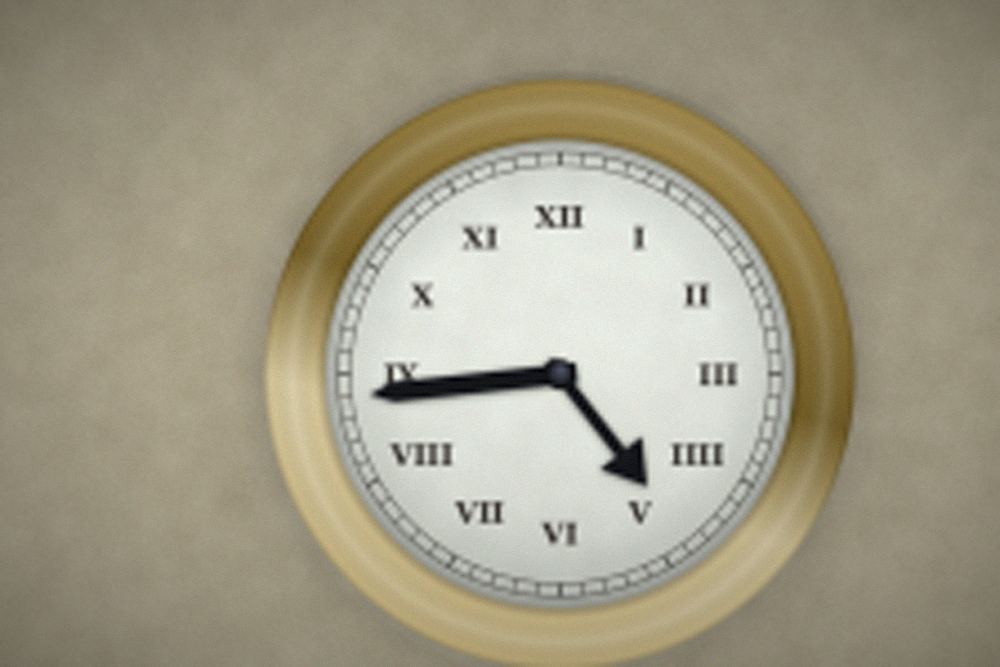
4:44
